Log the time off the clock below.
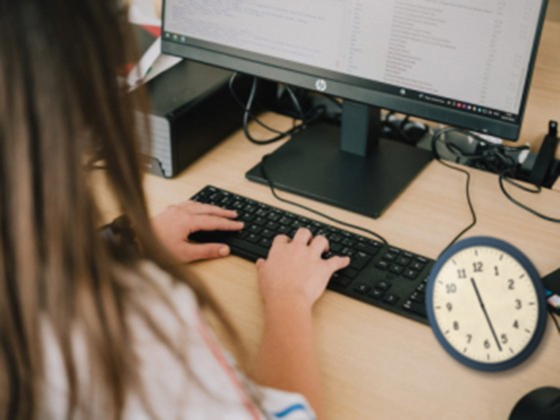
11:27
